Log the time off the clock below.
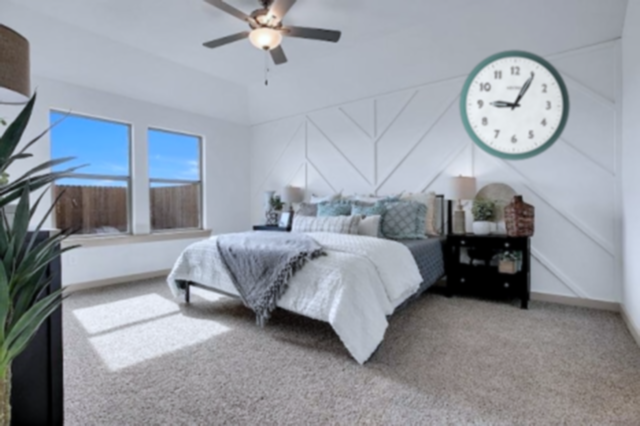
9:05
